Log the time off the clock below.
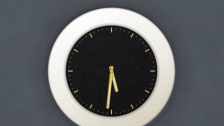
5:31
